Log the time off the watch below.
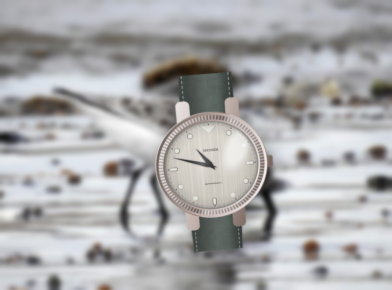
10:48
